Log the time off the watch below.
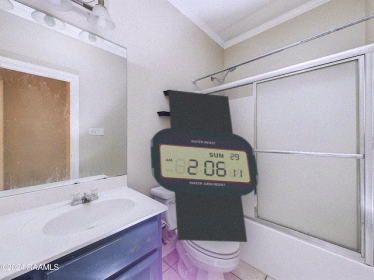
2:06:11
